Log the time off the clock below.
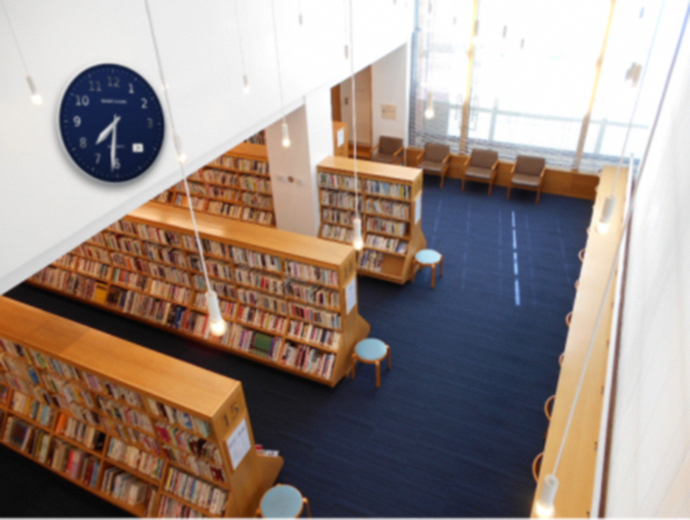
7:31
